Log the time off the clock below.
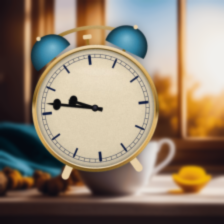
9:47
